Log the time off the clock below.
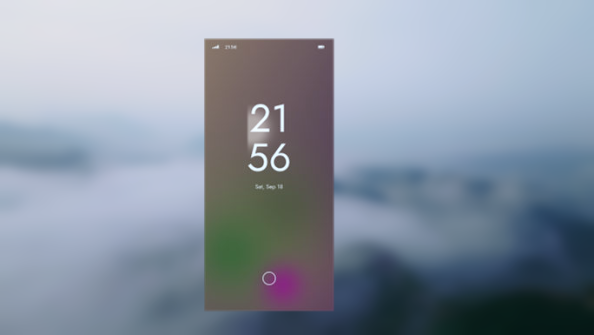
21:56
